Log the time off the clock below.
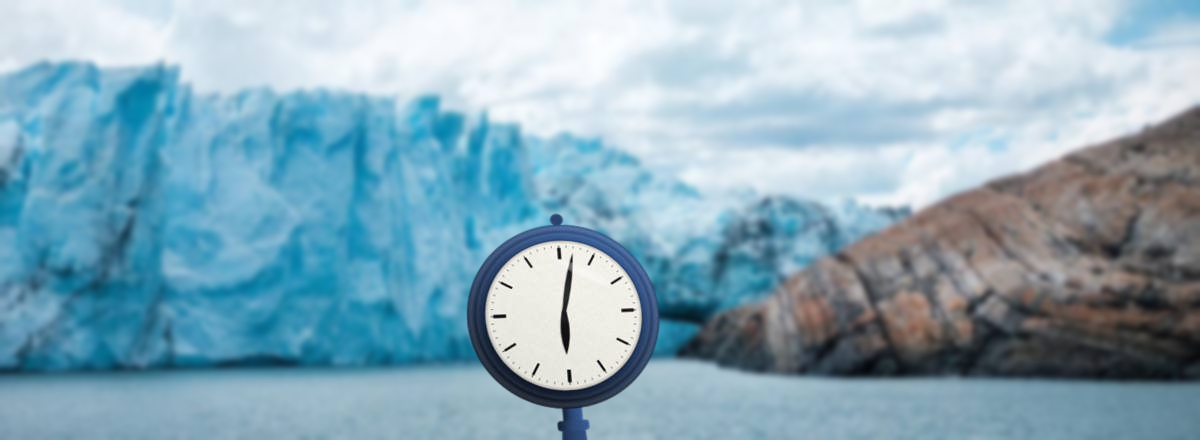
6:02
